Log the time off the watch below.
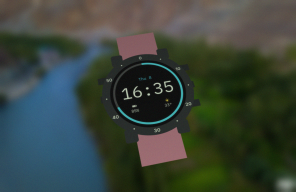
16:35
